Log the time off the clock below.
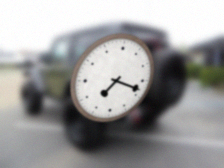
7:18
